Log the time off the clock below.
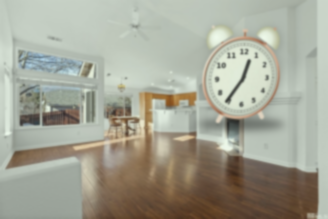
12:36
